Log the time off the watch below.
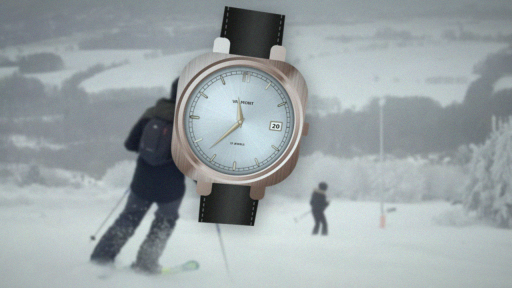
11:37
